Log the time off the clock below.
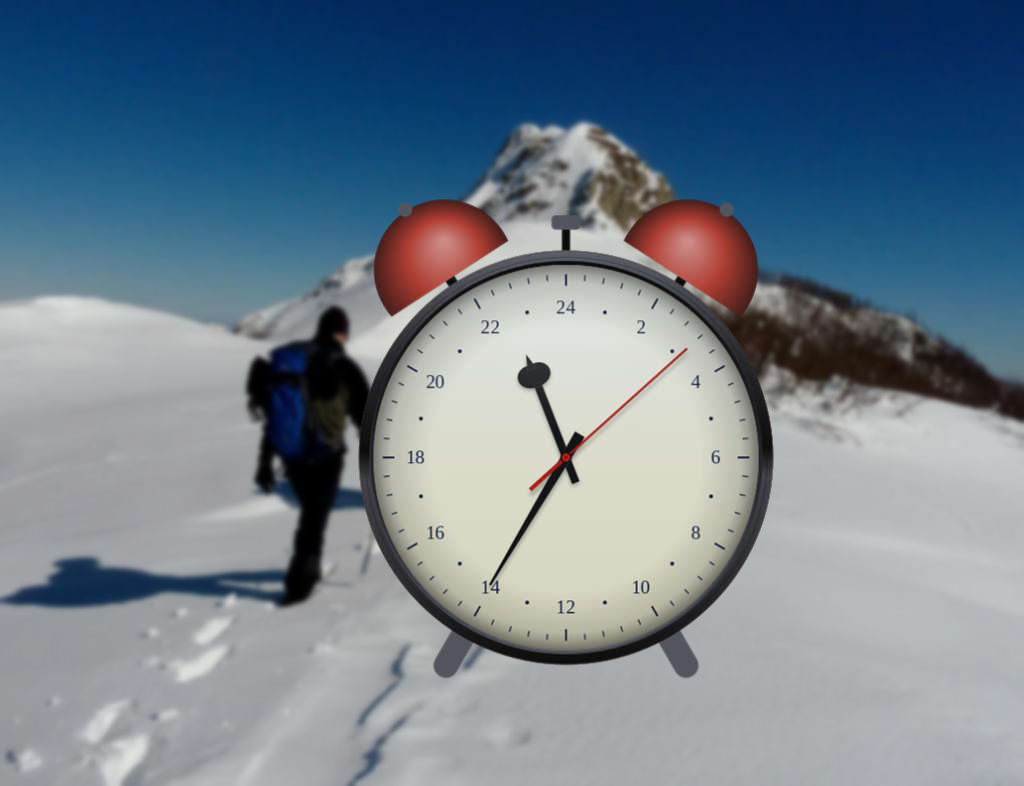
22:35:08
